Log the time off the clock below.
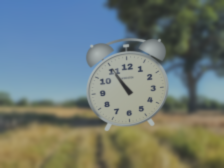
10:55
